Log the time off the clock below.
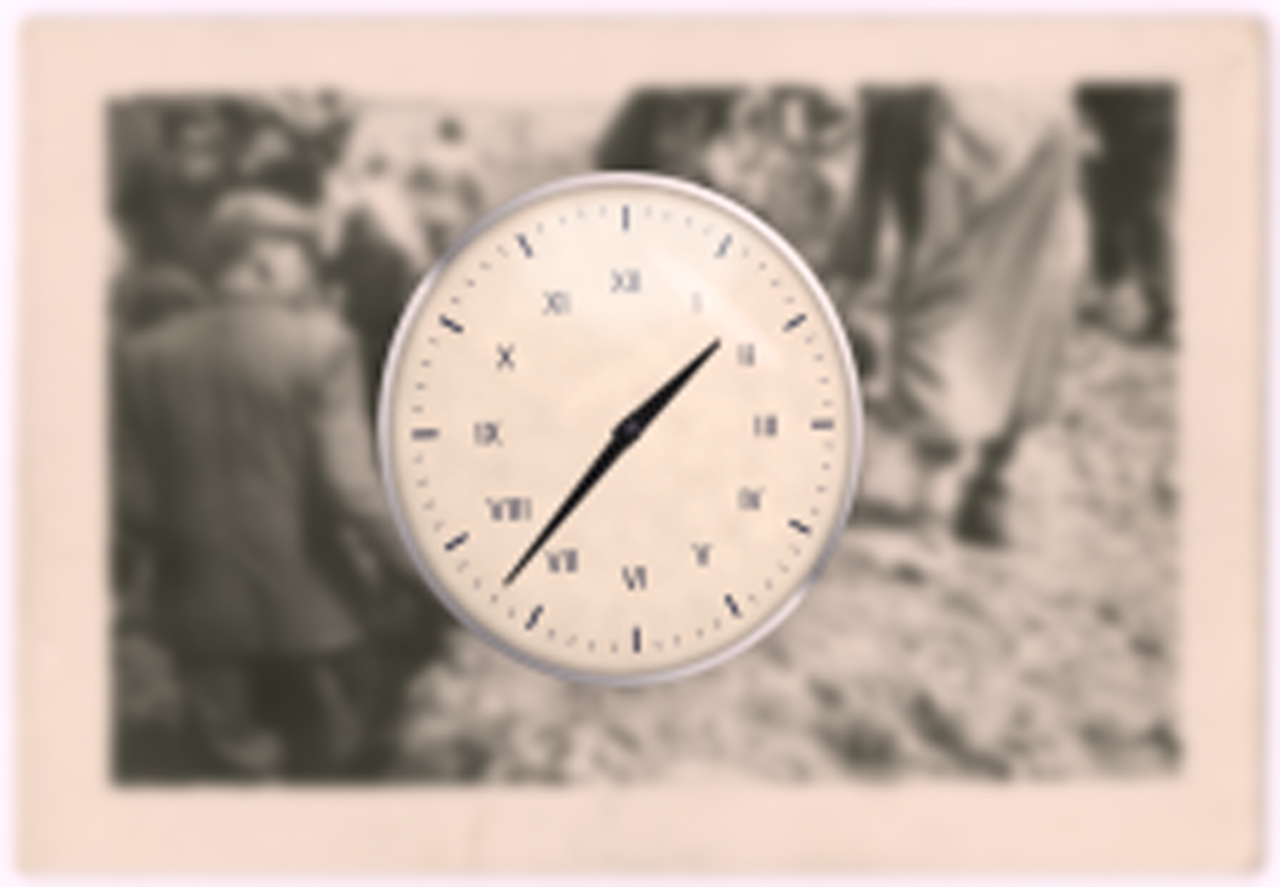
1:37
